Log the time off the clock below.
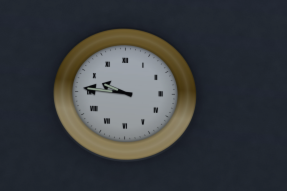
9:46
